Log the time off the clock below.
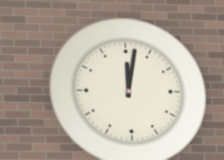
12:02
